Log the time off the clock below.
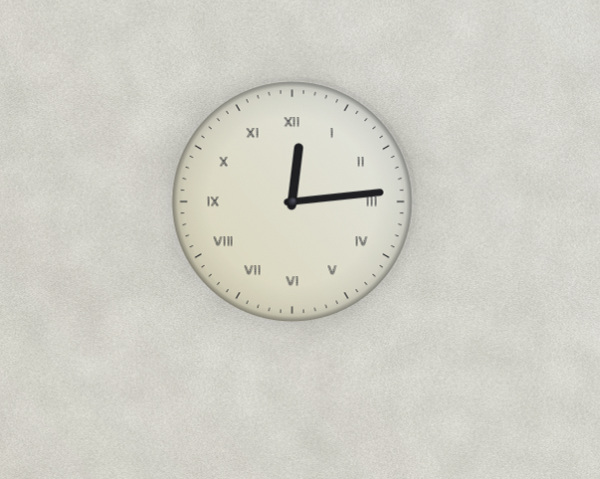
12:14
